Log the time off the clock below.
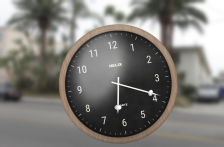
6:19
